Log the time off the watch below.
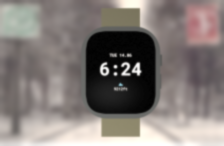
6:24
